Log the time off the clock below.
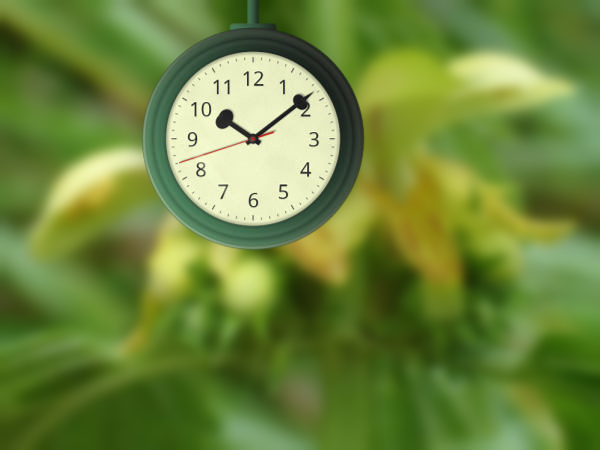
10:08:42
